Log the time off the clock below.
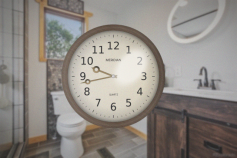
9:43
